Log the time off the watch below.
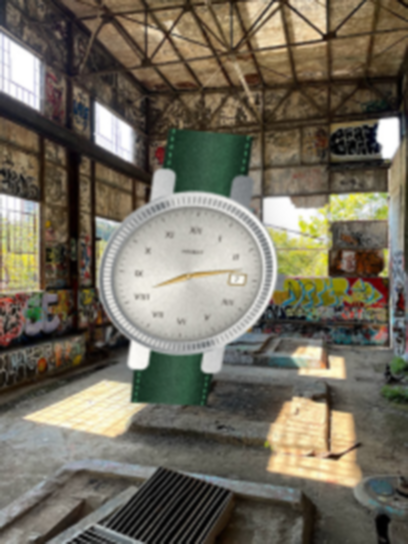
8:13
